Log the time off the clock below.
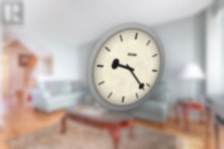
9:22
